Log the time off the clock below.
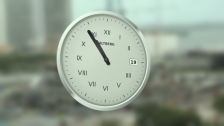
10:54
